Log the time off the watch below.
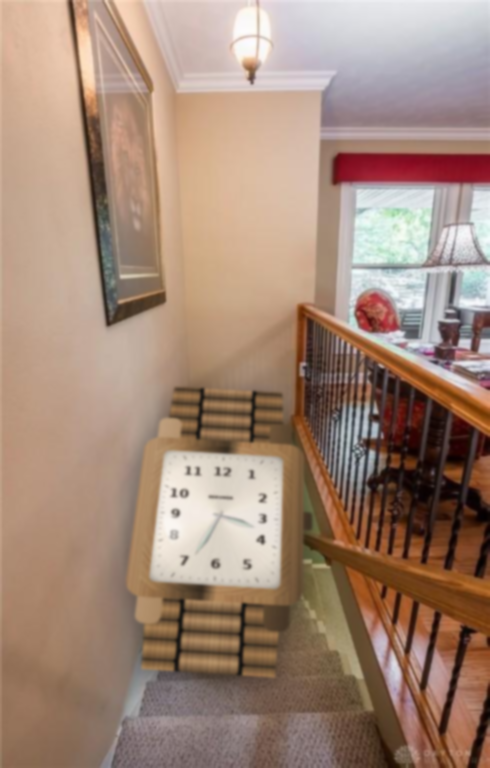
3:34
